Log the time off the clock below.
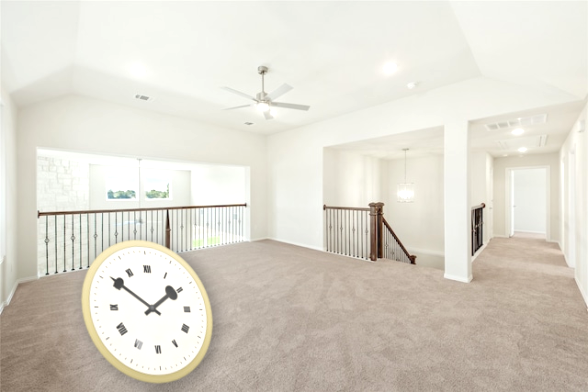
1:51
